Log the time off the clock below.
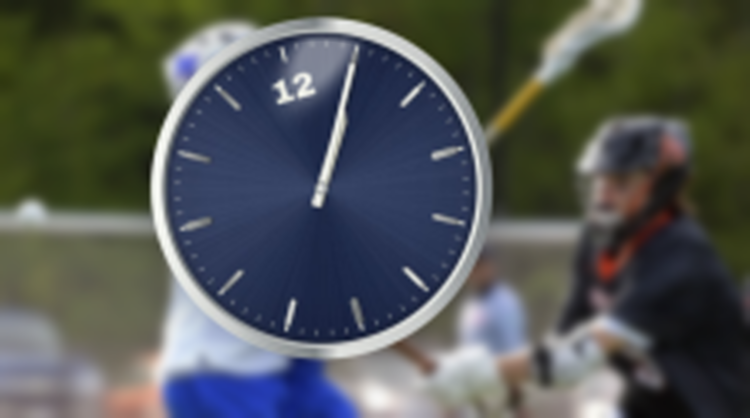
1:05
